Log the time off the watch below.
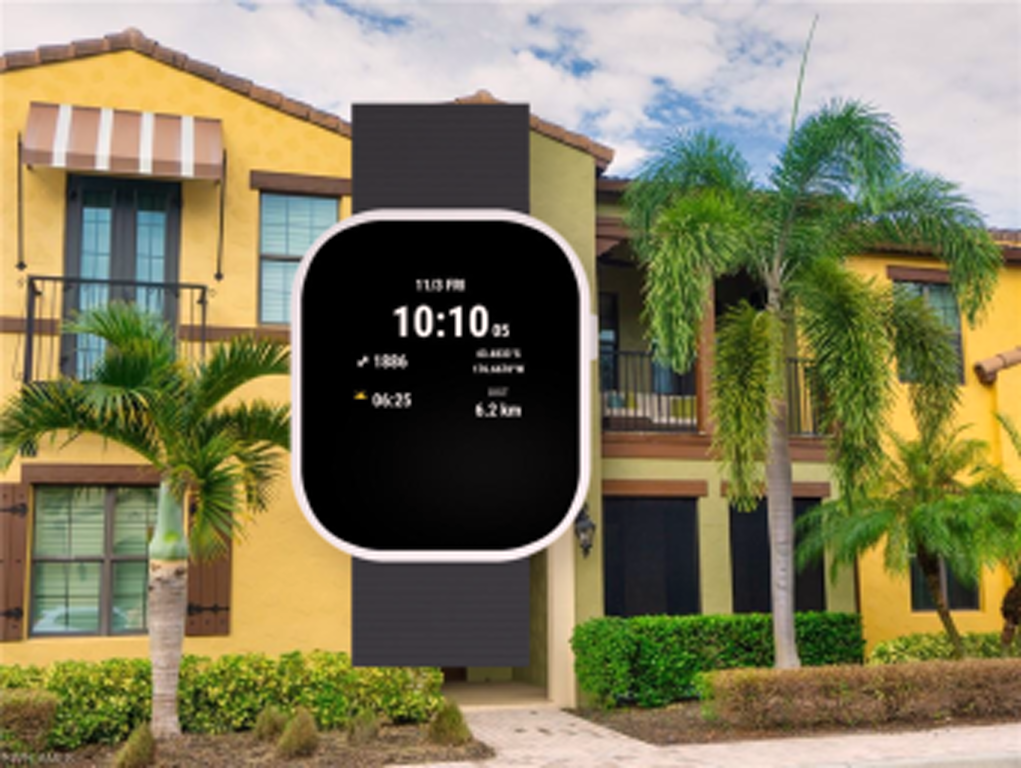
10:10
